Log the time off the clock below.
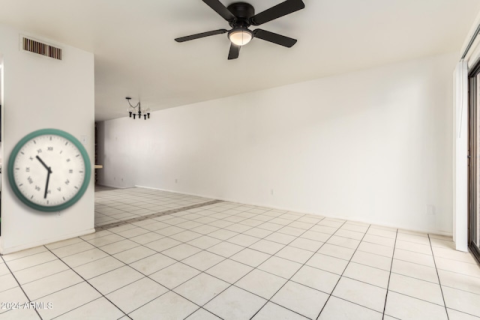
10:31
